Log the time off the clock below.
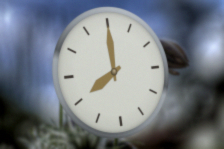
8:00
